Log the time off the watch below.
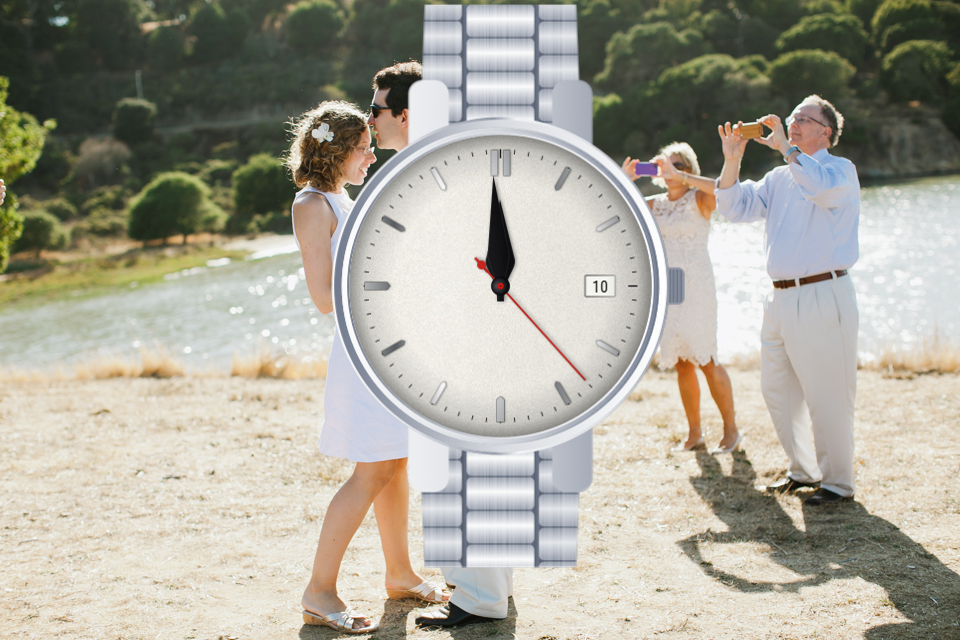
11:59:23
